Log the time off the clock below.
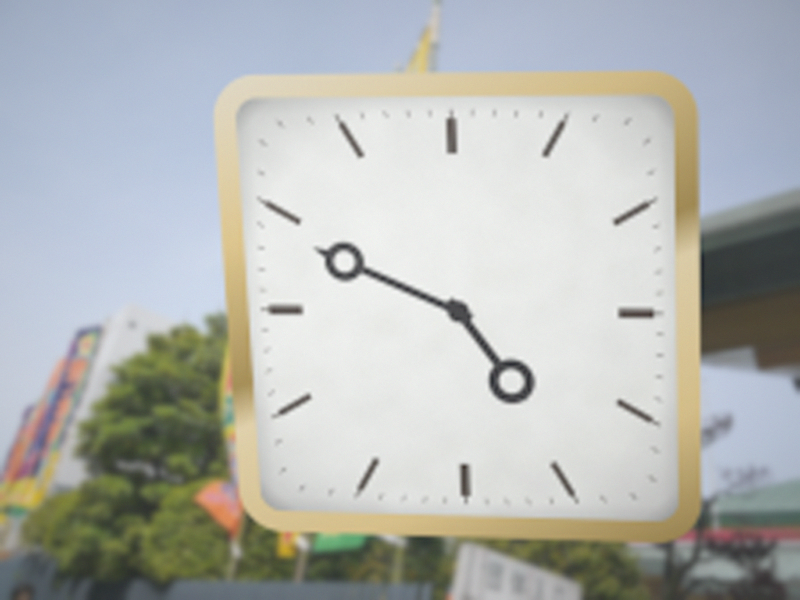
4:49
